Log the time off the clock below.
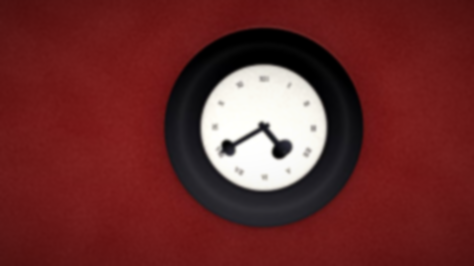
4:40
